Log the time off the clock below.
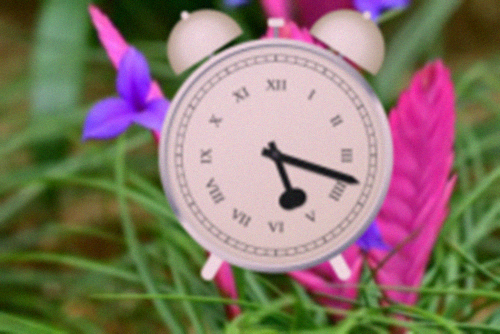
5:18
